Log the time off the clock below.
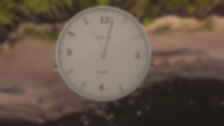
11:02
